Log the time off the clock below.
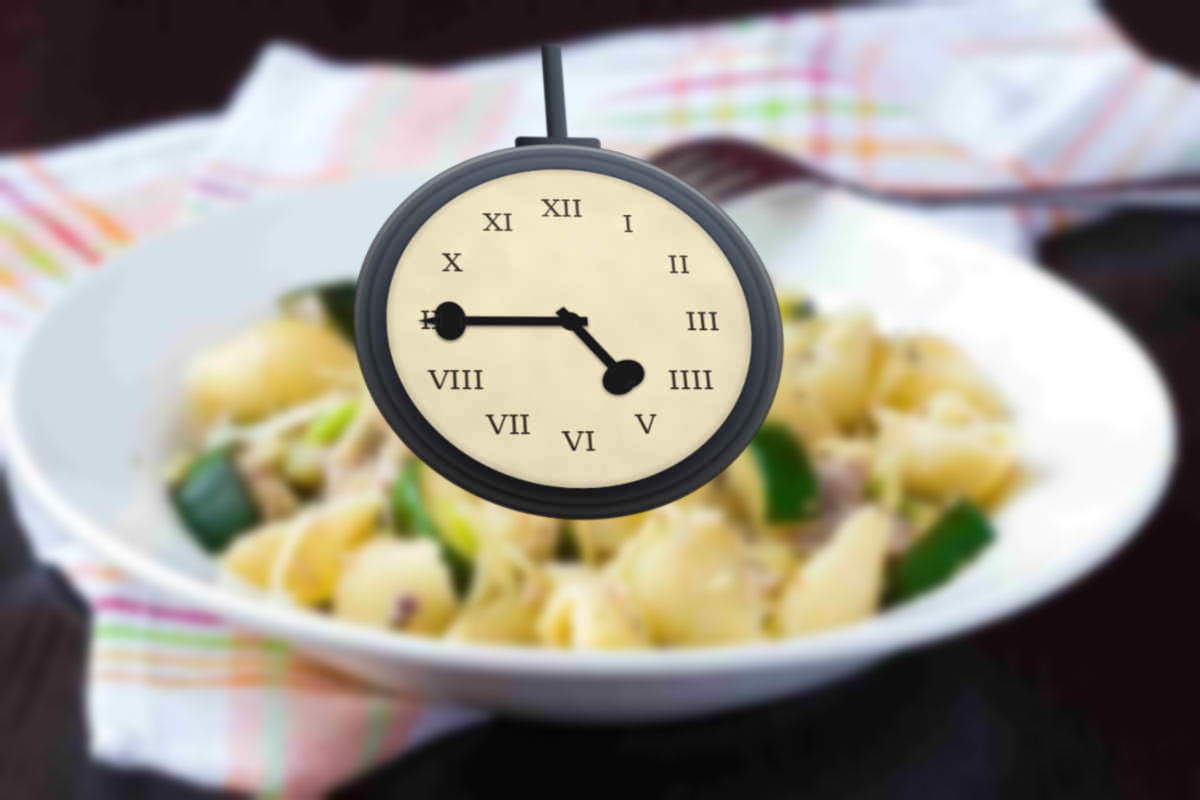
4:45
